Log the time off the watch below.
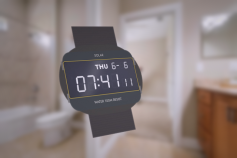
7:41:11
